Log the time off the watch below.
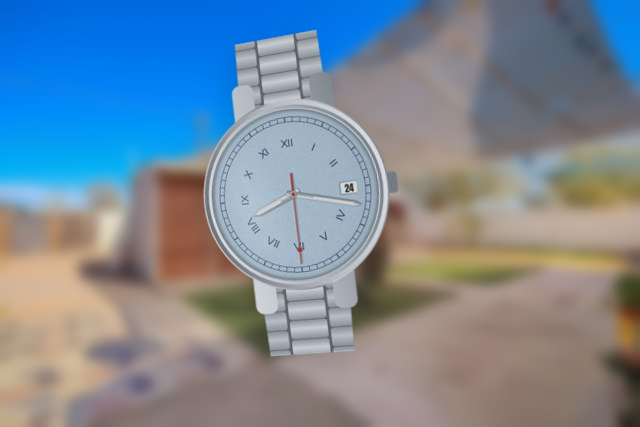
8:17:30
